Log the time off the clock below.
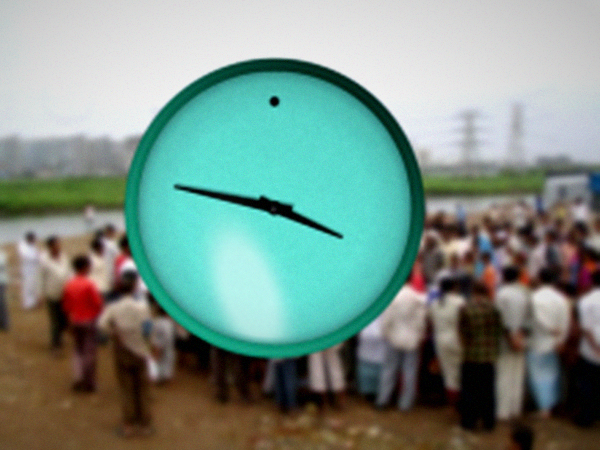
3:47
